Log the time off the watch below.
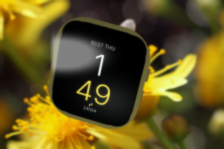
1:49
